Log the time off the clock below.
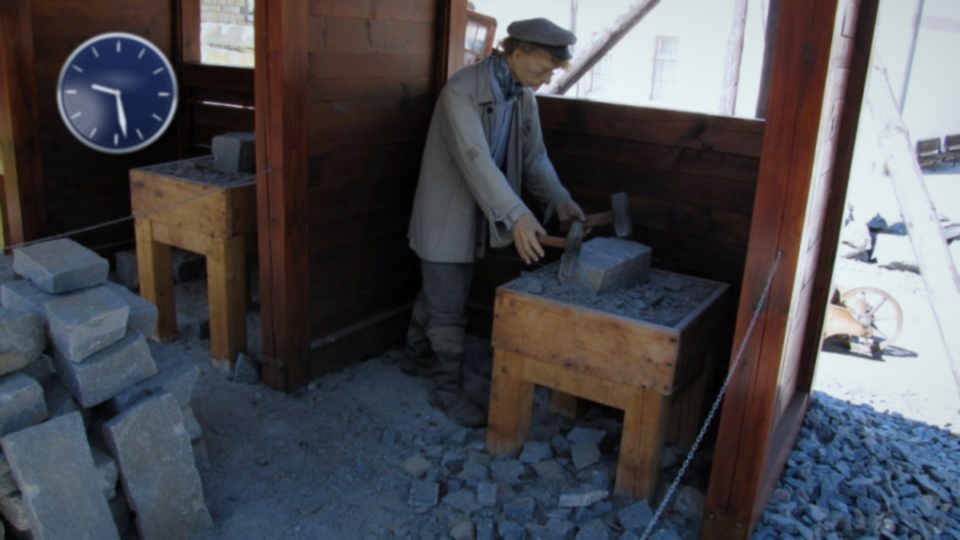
9:28
